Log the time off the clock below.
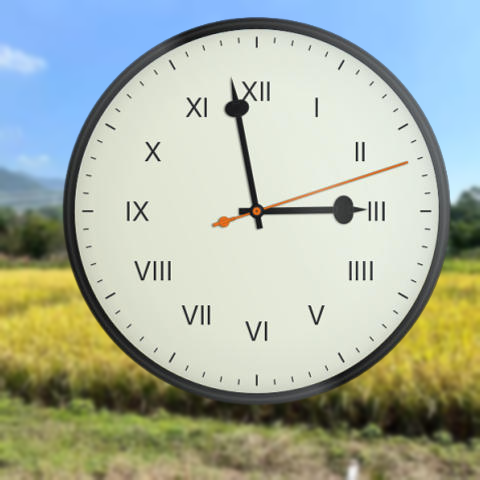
2:58:12
